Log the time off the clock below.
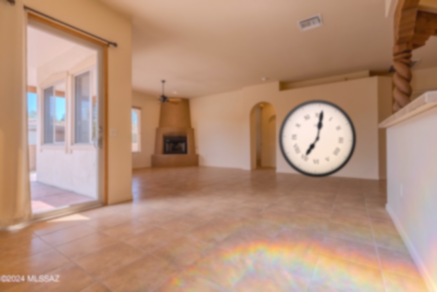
7:01
